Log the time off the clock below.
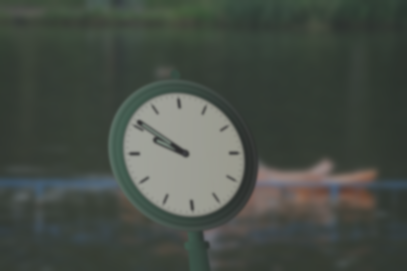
9:51
